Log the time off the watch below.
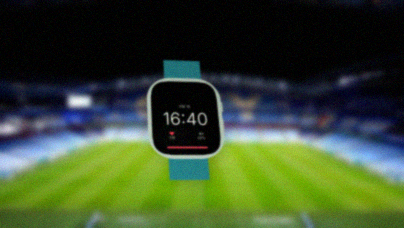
16:40
